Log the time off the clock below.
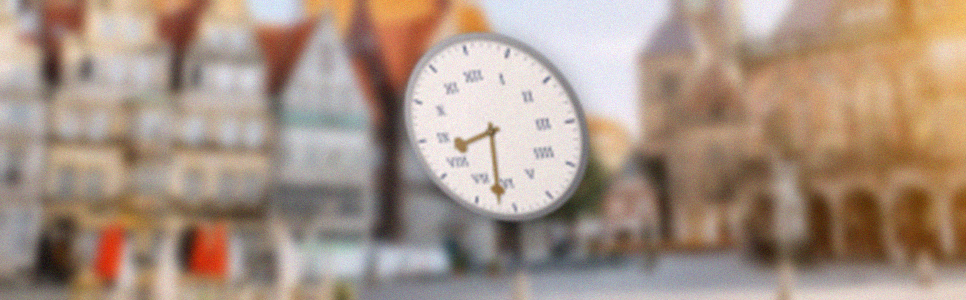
8:32
